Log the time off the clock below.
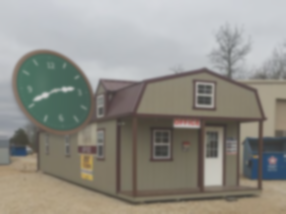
2:41
